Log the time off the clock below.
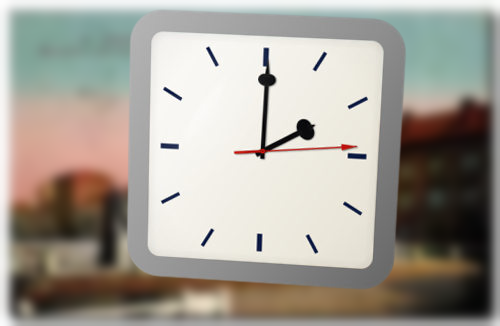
2:00:14
